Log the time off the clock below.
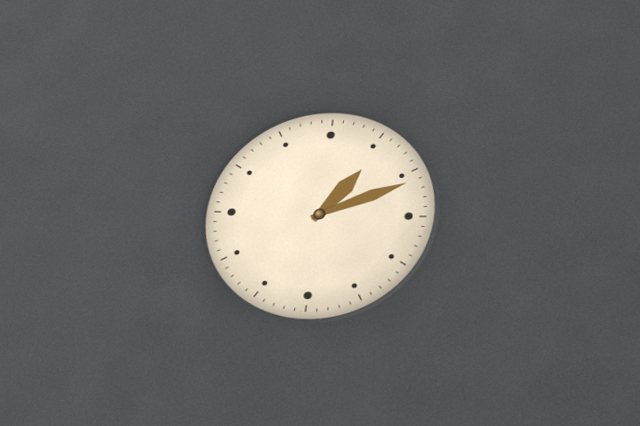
1:11
